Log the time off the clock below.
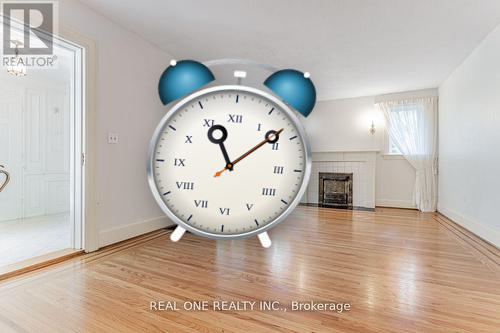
11:08:08
